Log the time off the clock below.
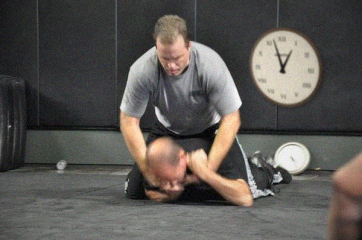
12:57
